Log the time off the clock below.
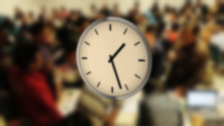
1:27
